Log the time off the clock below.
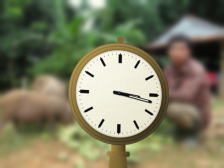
3:17
